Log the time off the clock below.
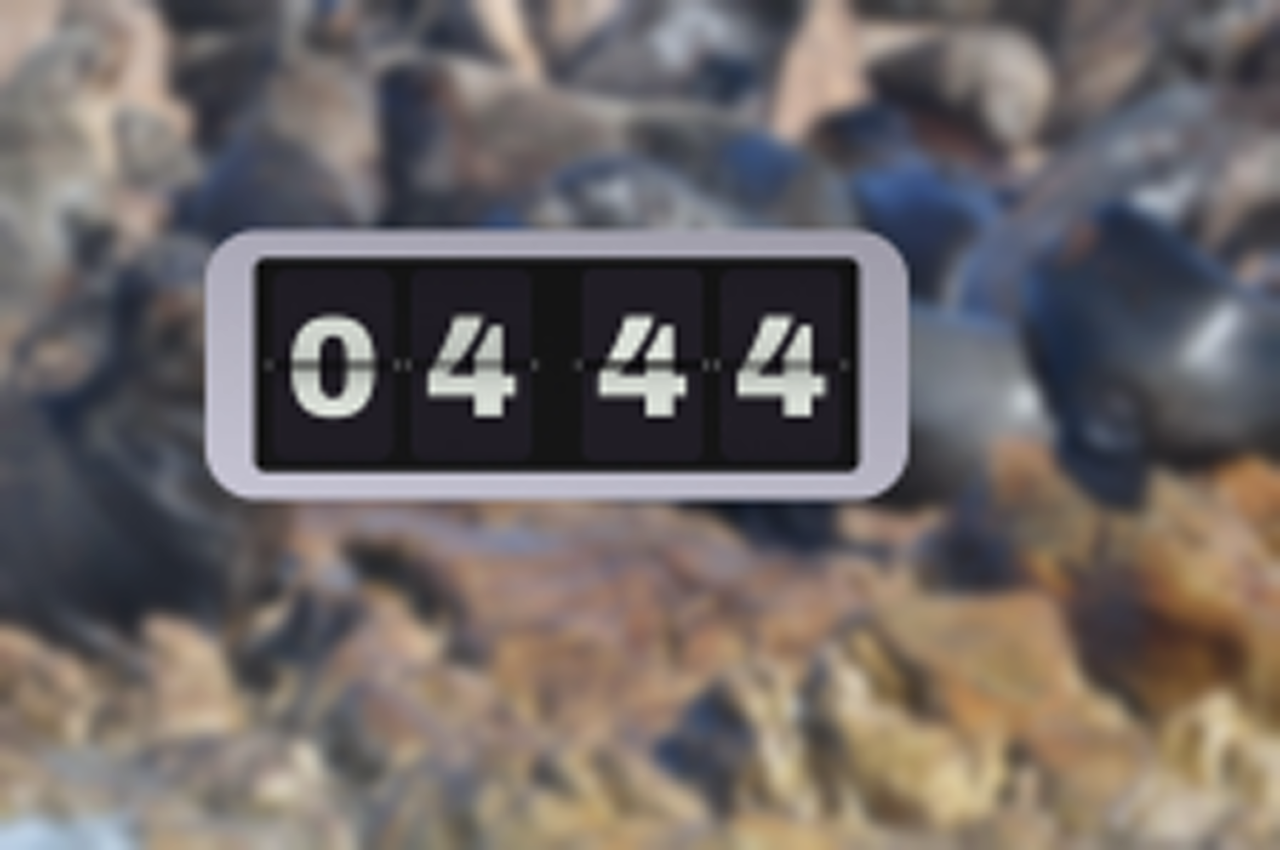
4:44
